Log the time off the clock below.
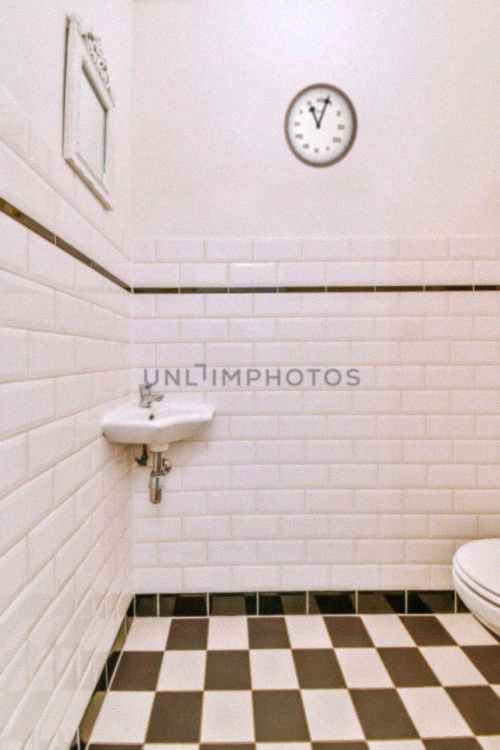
11:03
